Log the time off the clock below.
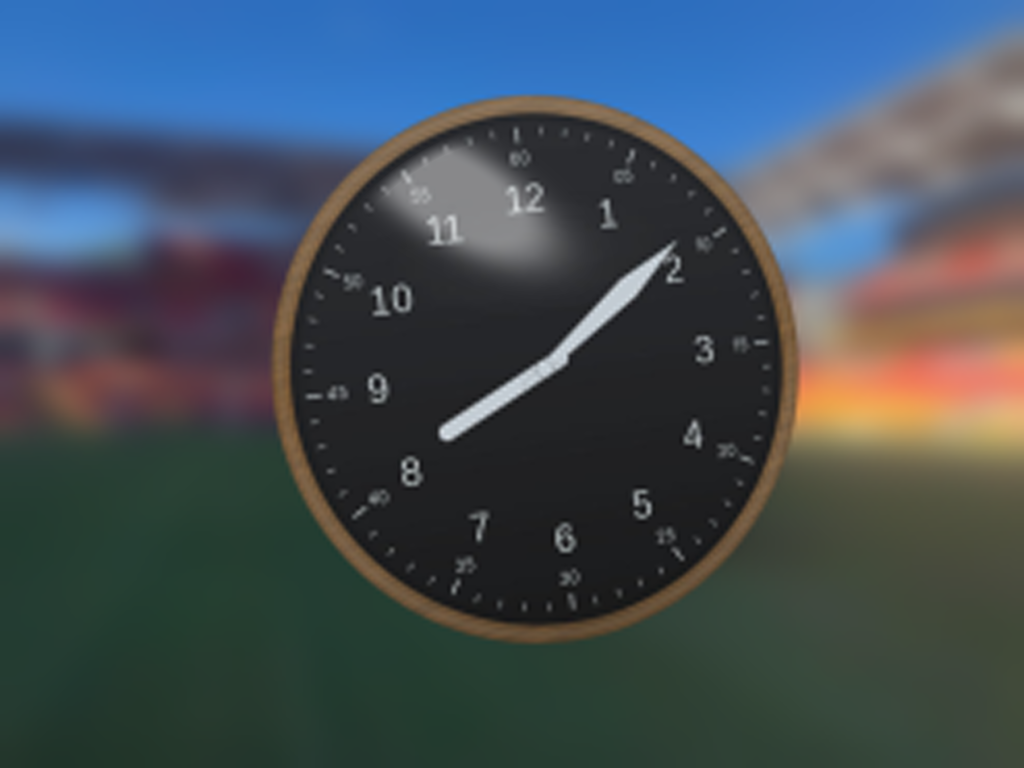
8:09
